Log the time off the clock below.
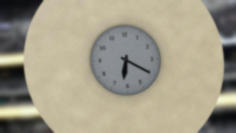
6:20
